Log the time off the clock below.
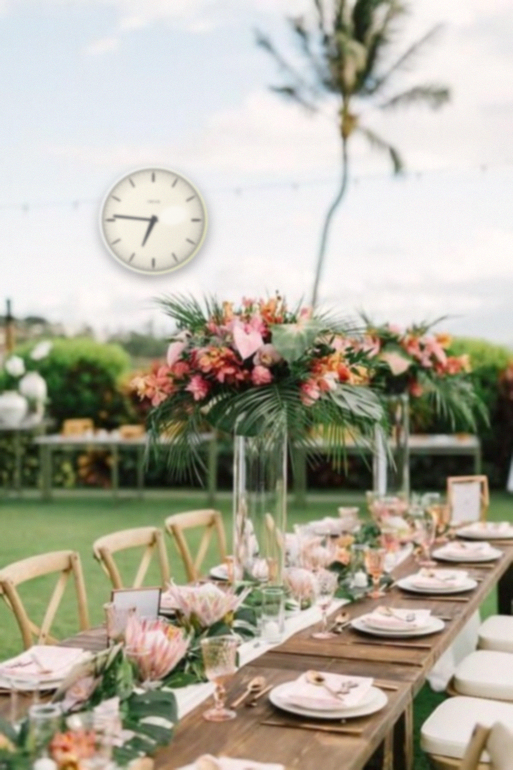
6:46
